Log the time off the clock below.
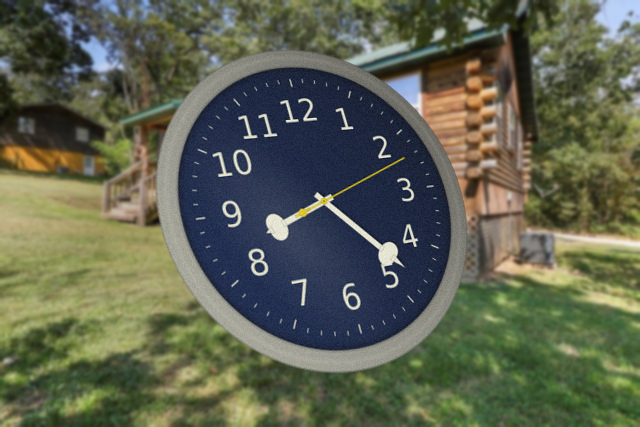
8:23:12
